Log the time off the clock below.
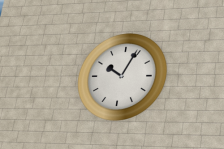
10:04
